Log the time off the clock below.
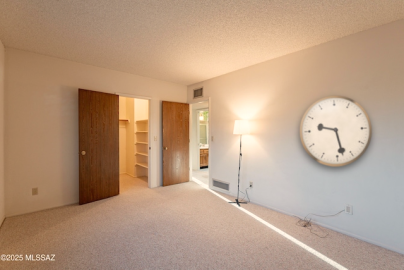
9:28
